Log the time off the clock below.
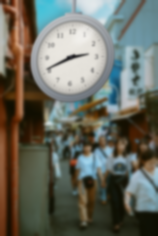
2:41
